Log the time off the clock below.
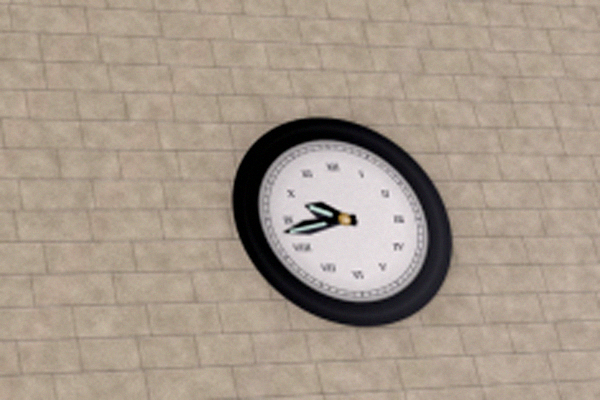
9:43
